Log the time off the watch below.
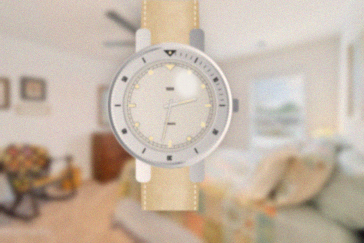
2:32
